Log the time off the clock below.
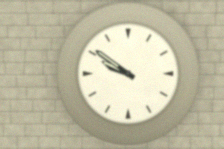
9:51
